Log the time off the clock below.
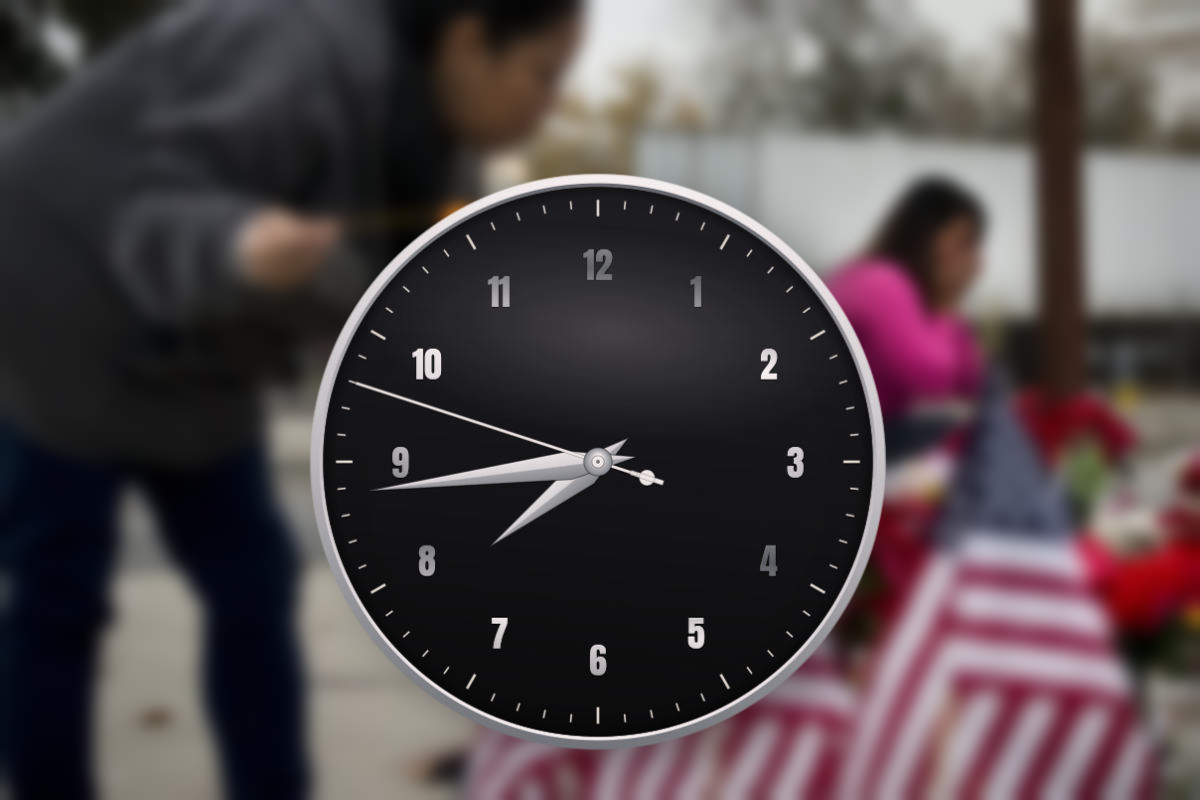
7:43:48
